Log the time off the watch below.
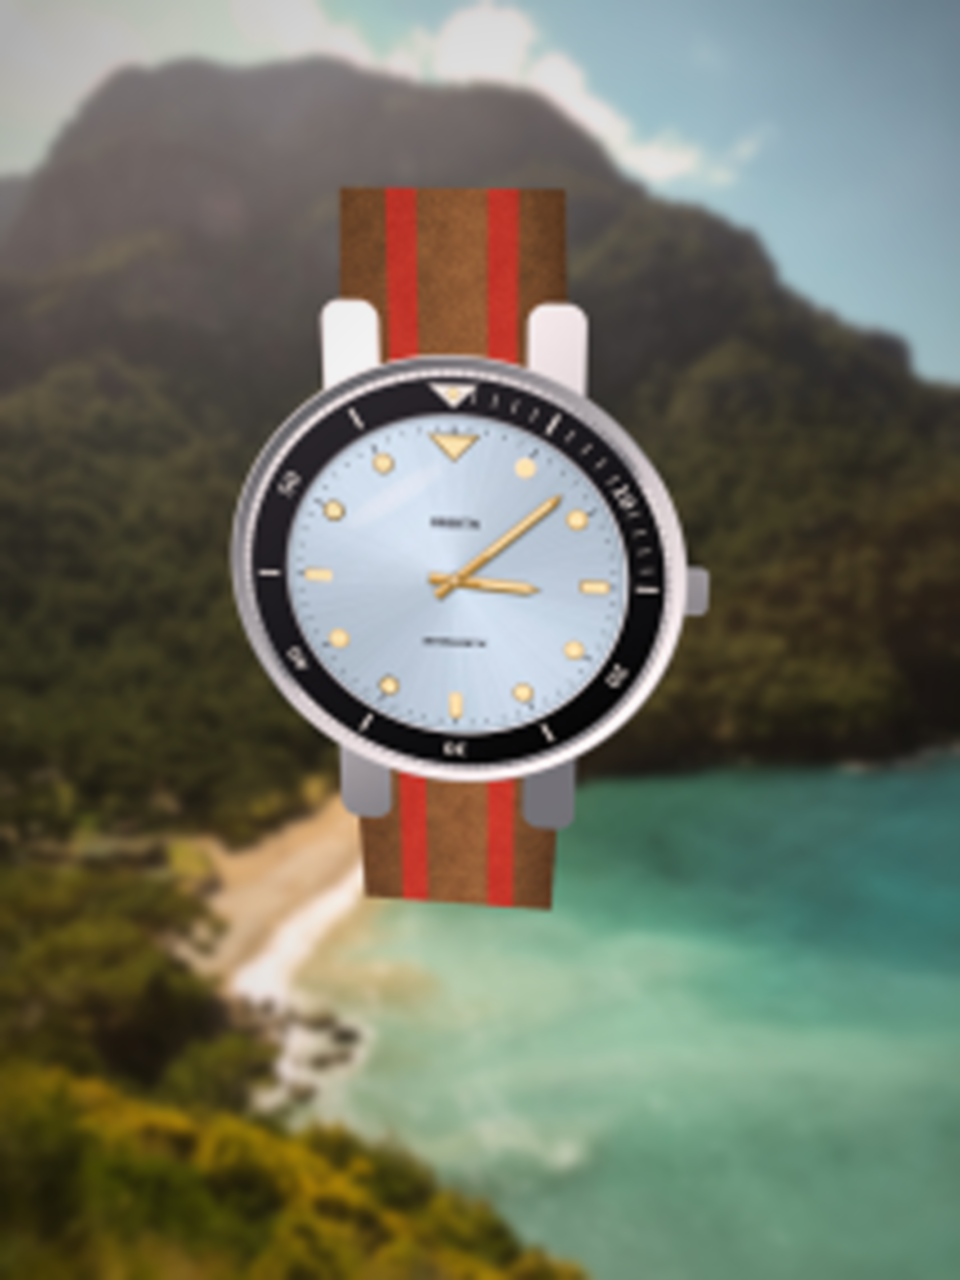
3:08
